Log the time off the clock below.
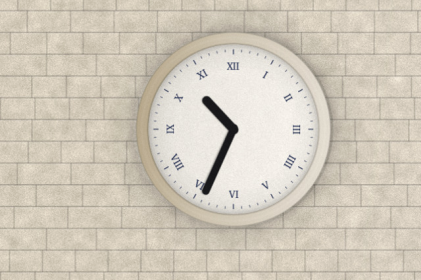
10:34
